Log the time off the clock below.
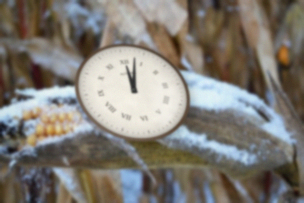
12:03
